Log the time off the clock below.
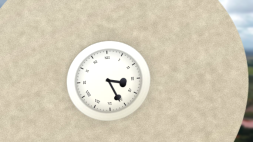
3:26
